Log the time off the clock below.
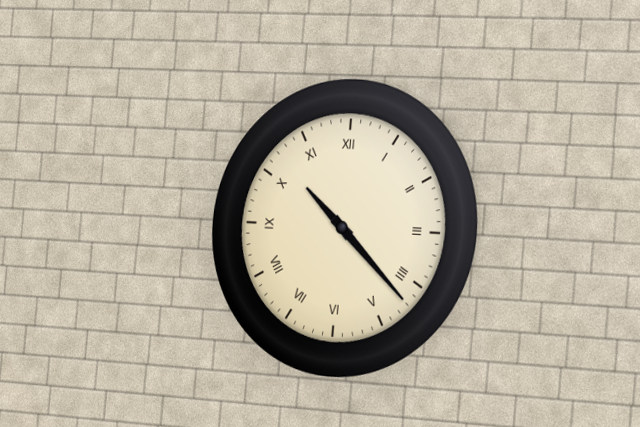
10:22
